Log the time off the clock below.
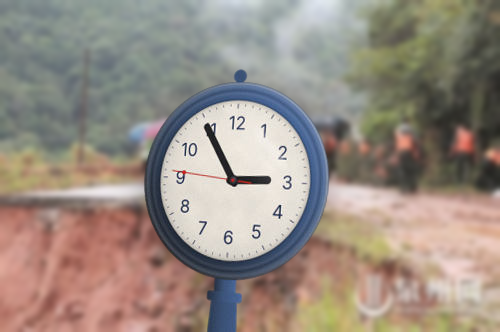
2:54:46
